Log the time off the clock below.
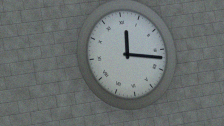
12:17
